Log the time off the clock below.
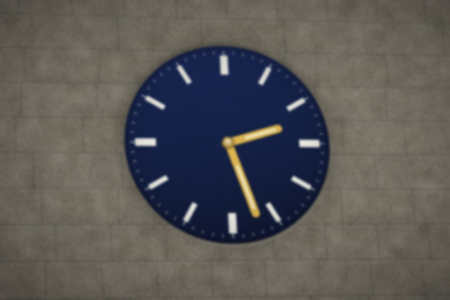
2:27
